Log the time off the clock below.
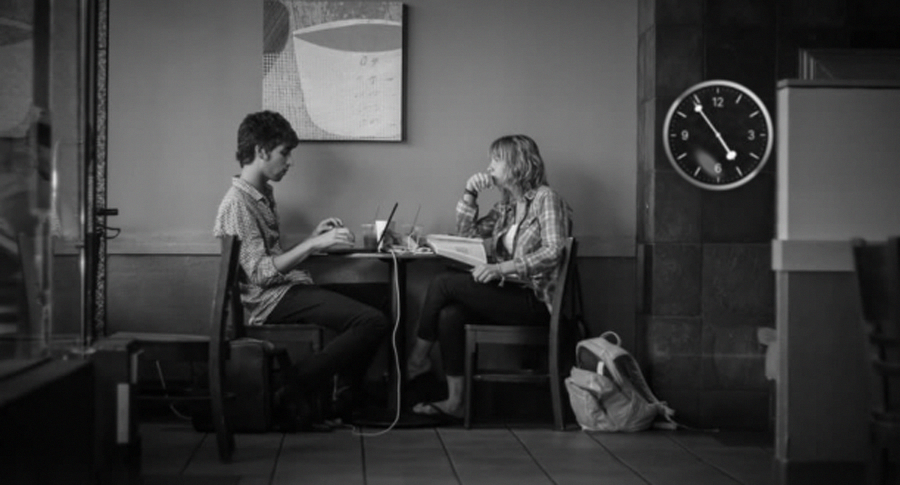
4:54
